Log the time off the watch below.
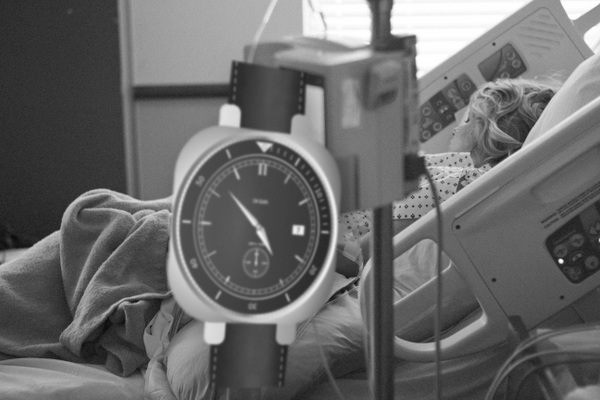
4:52
